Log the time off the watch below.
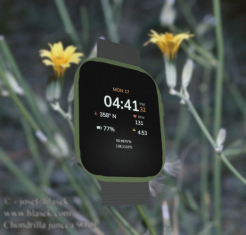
4:41
